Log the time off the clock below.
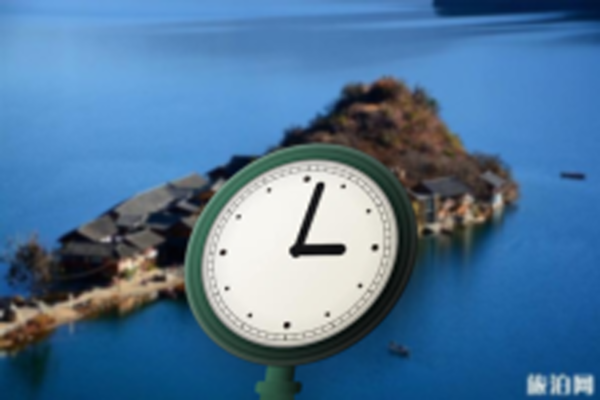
3:02
